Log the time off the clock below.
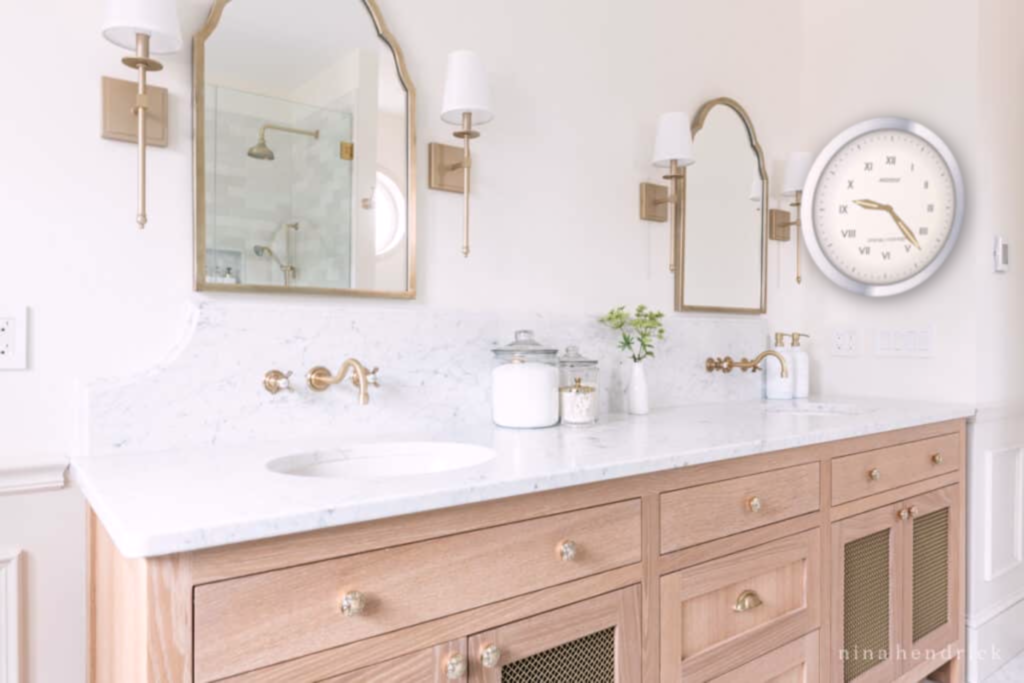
9:23
